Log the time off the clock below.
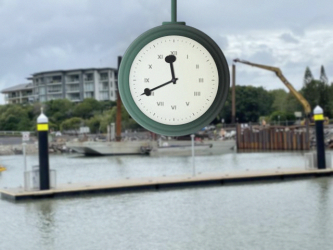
11:41
